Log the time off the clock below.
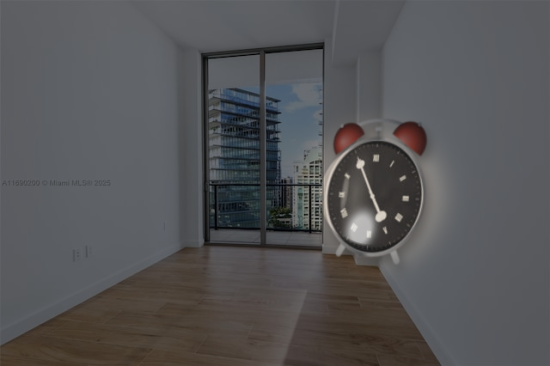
4:55
